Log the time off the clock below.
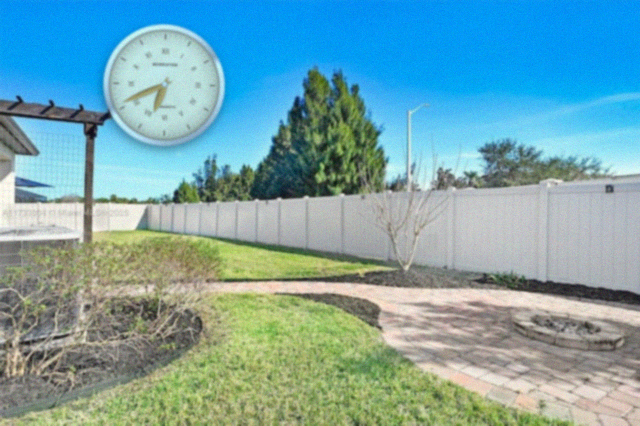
6:41
